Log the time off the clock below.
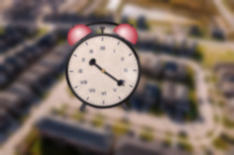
10:21
